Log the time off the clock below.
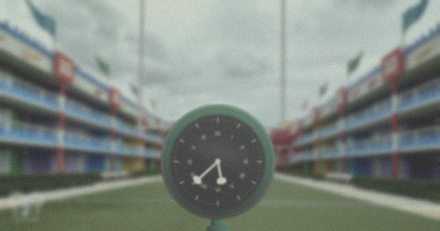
5:38
